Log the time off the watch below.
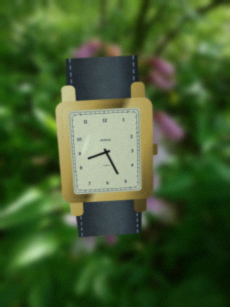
8:26
